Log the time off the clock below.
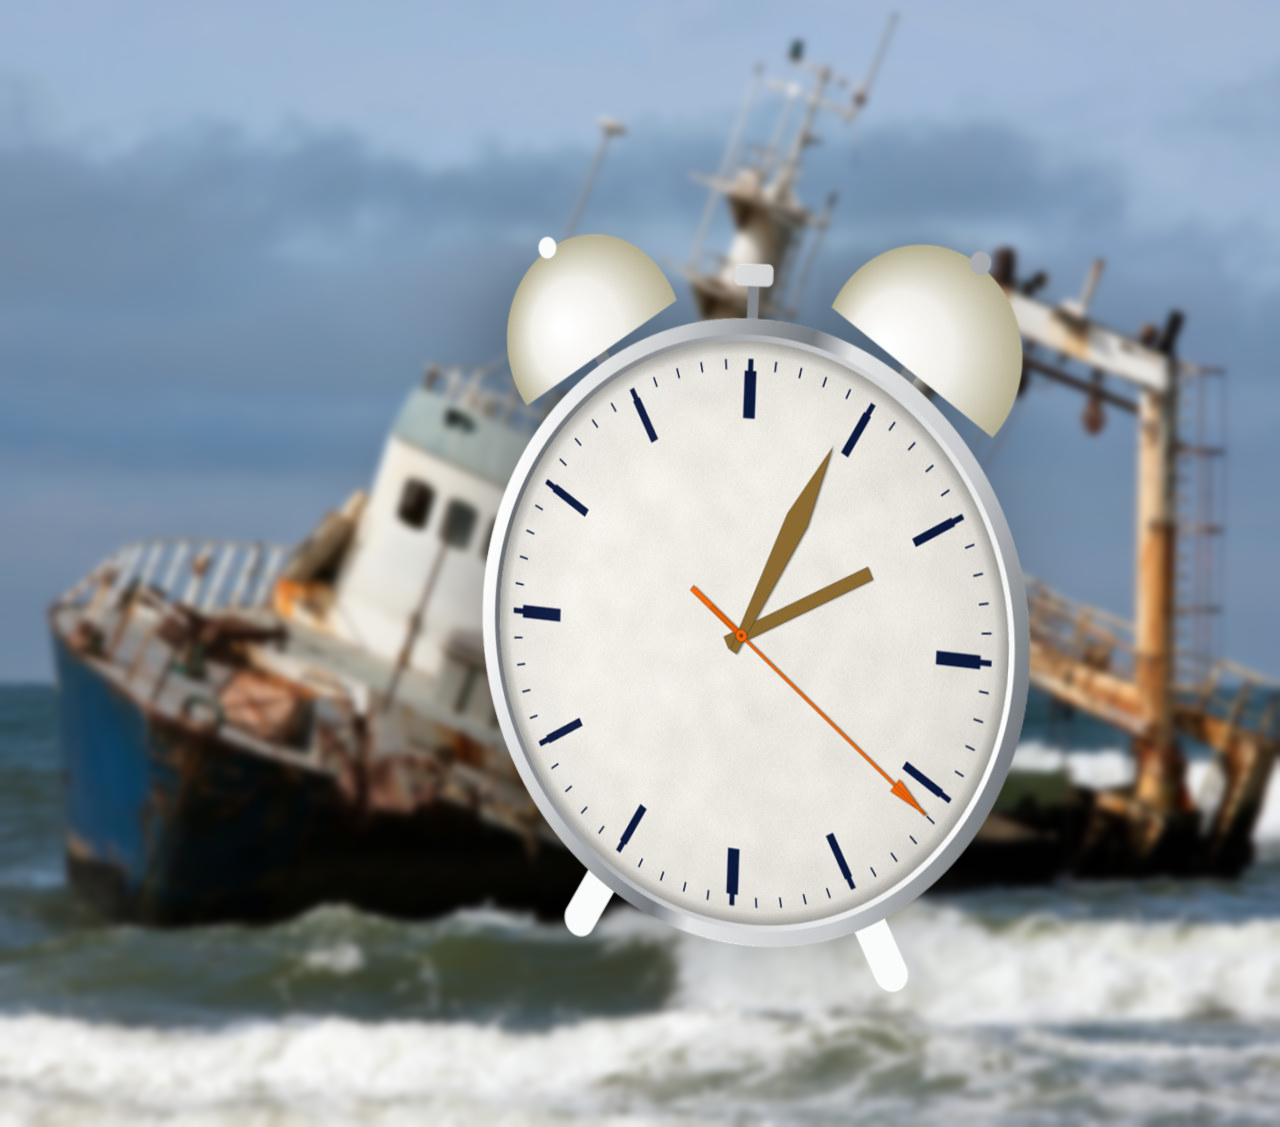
2:04:21
